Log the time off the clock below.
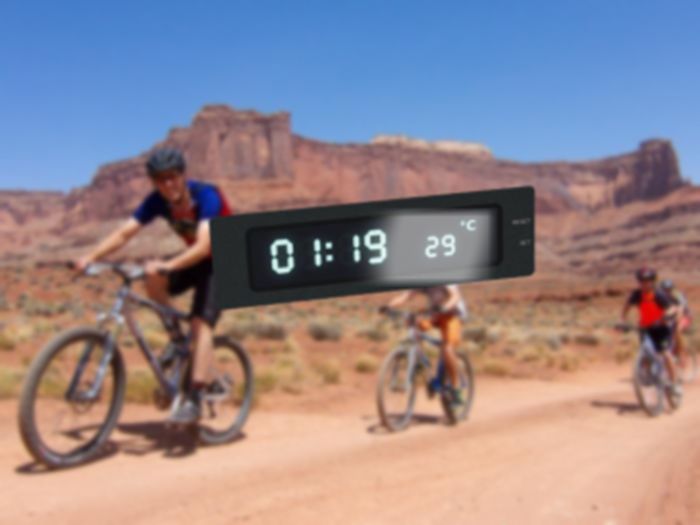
1:19
